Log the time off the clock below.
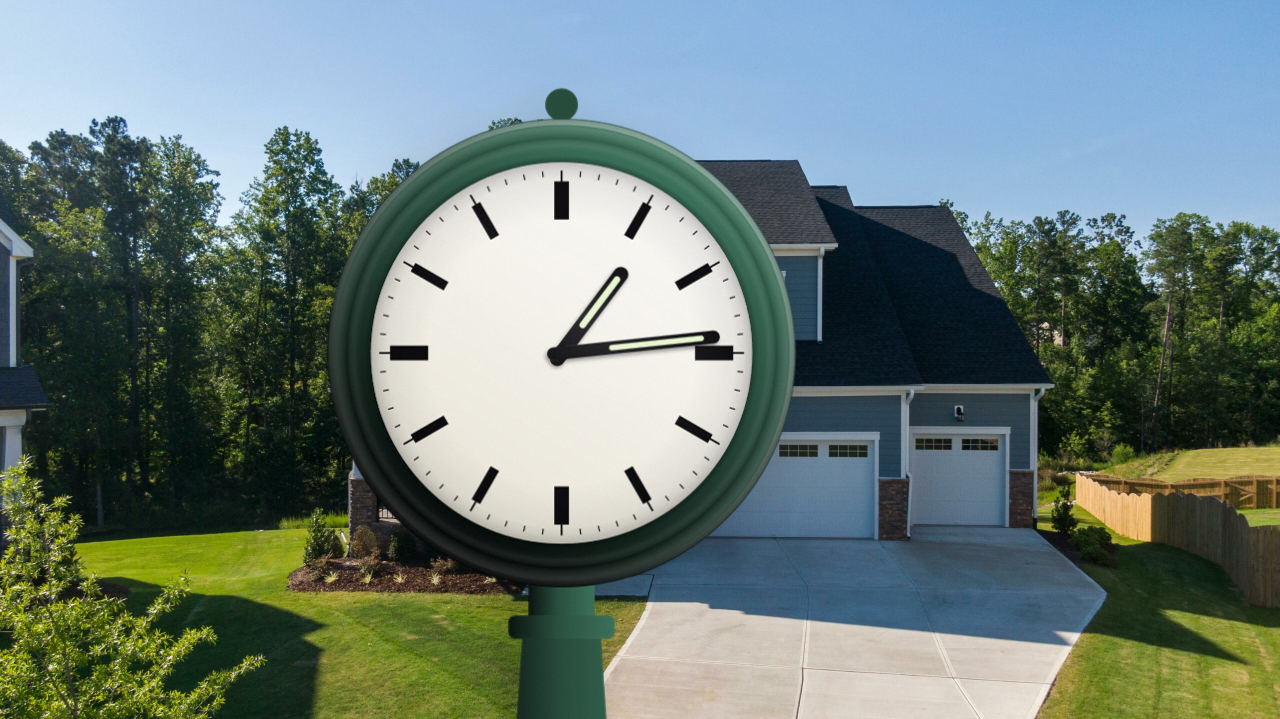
1:14
